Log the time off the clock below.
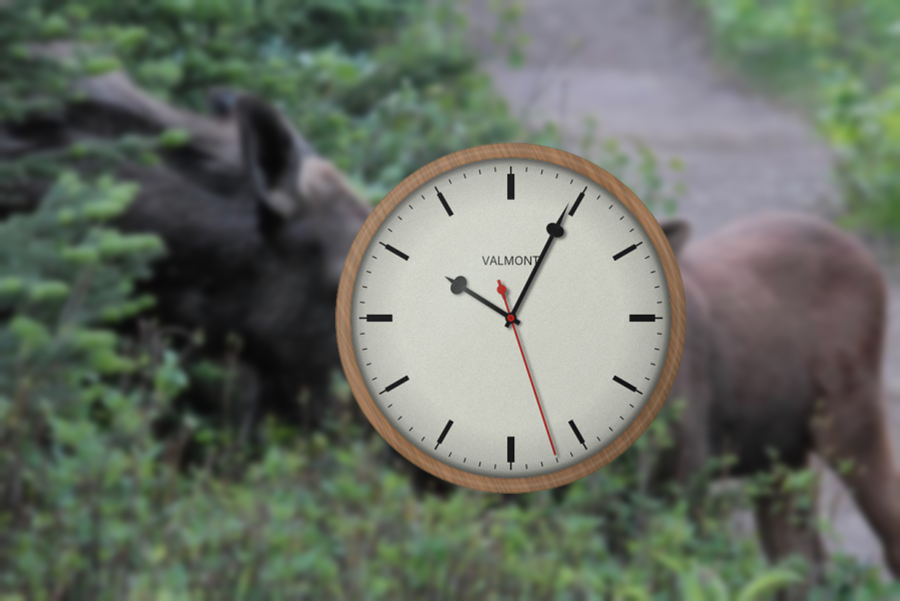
10:04:27
